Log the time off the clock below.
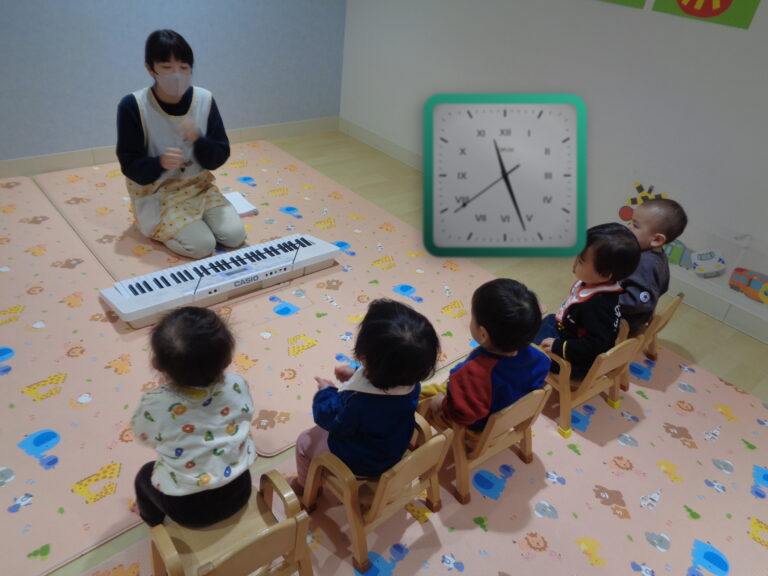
11:26:39
